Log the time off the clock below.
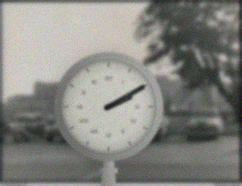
2:10
